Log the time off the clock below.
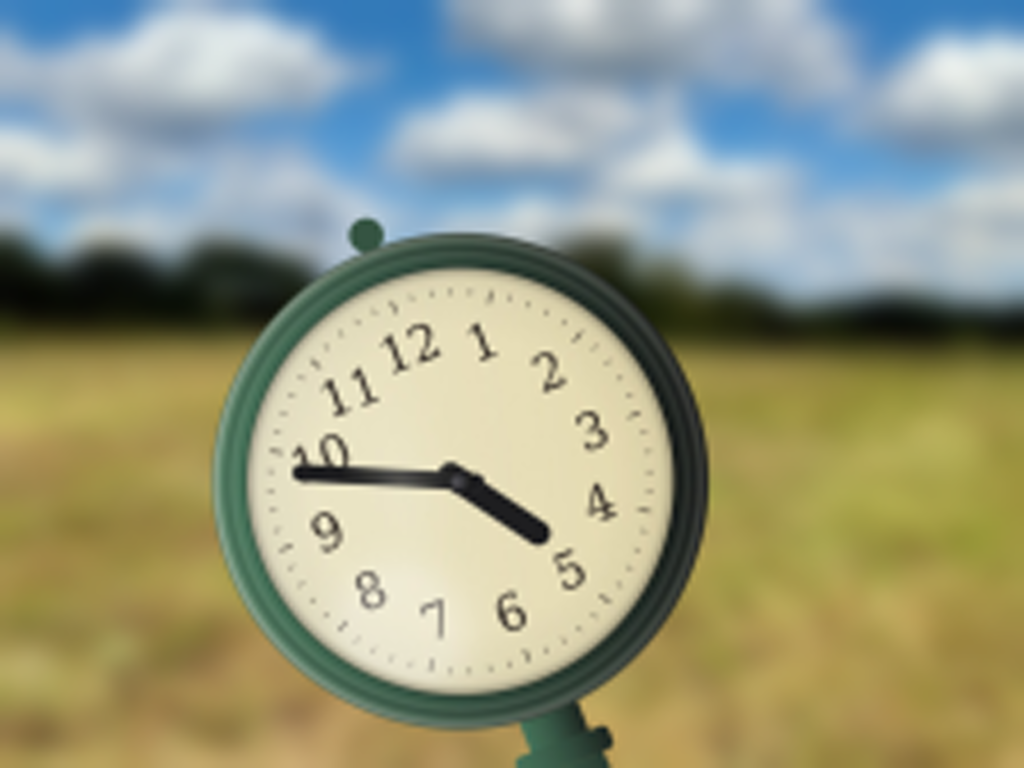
4:49
